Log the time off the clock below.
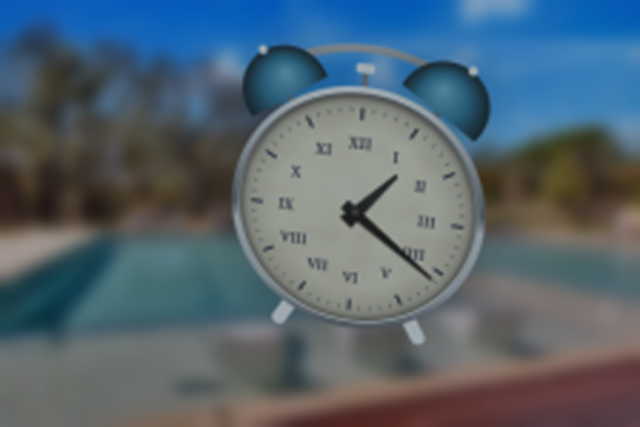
1:21
